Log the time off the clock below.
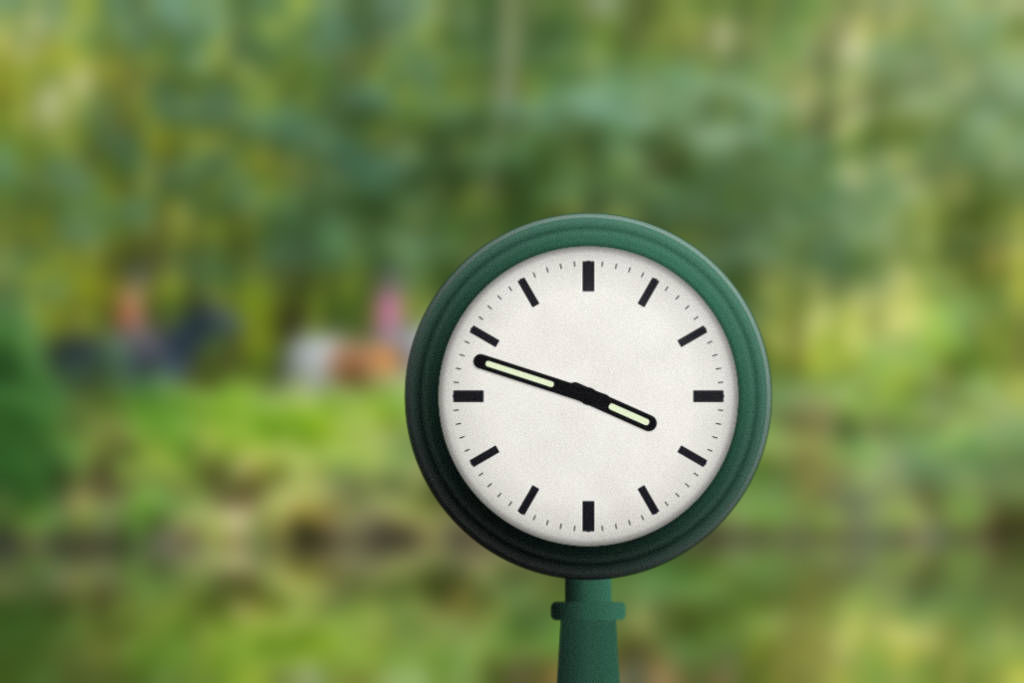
3:48
